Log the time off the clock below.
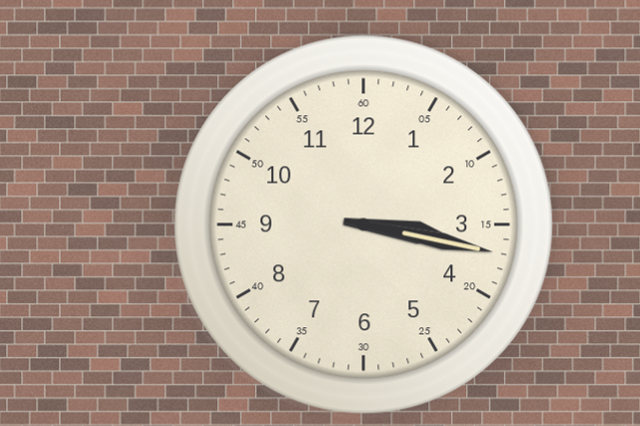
3:17
